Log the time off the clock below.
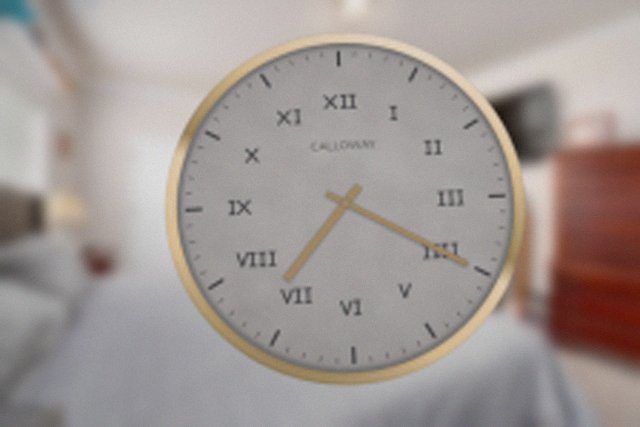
7:20
